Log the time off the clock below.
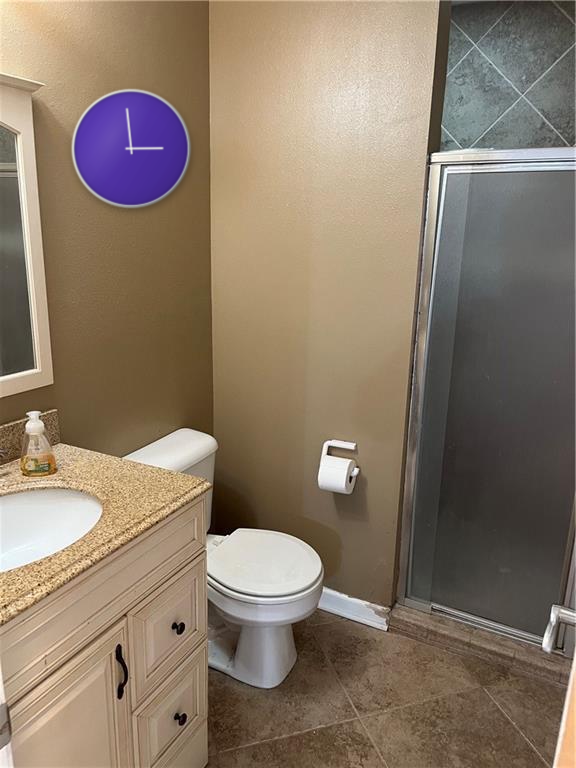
2:59
